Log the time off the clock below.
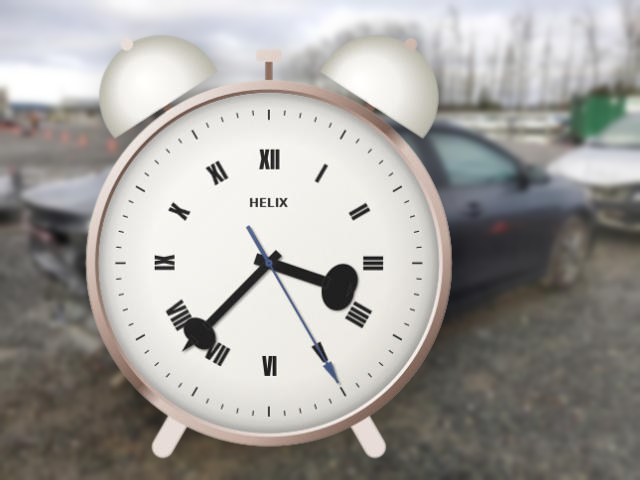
3:37:25
